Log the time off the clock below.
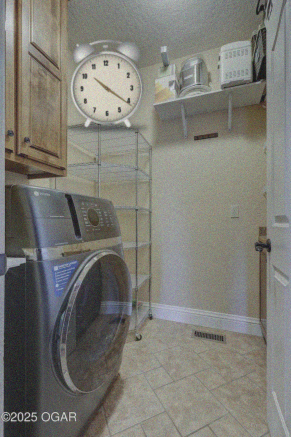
10:21
